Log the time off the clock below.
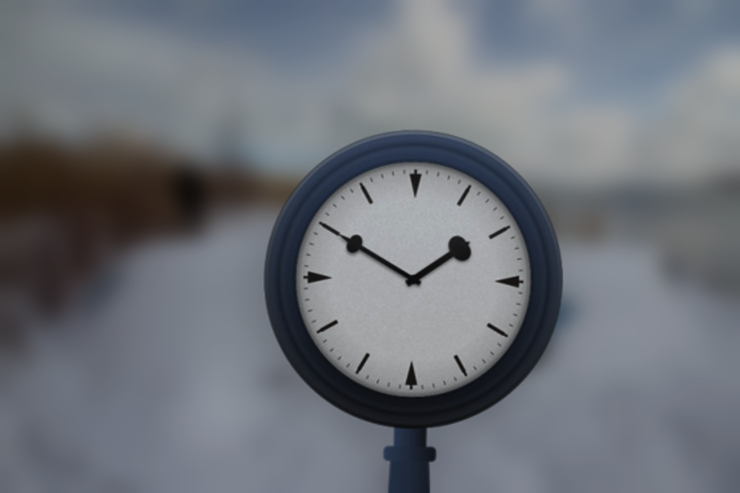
1:50
